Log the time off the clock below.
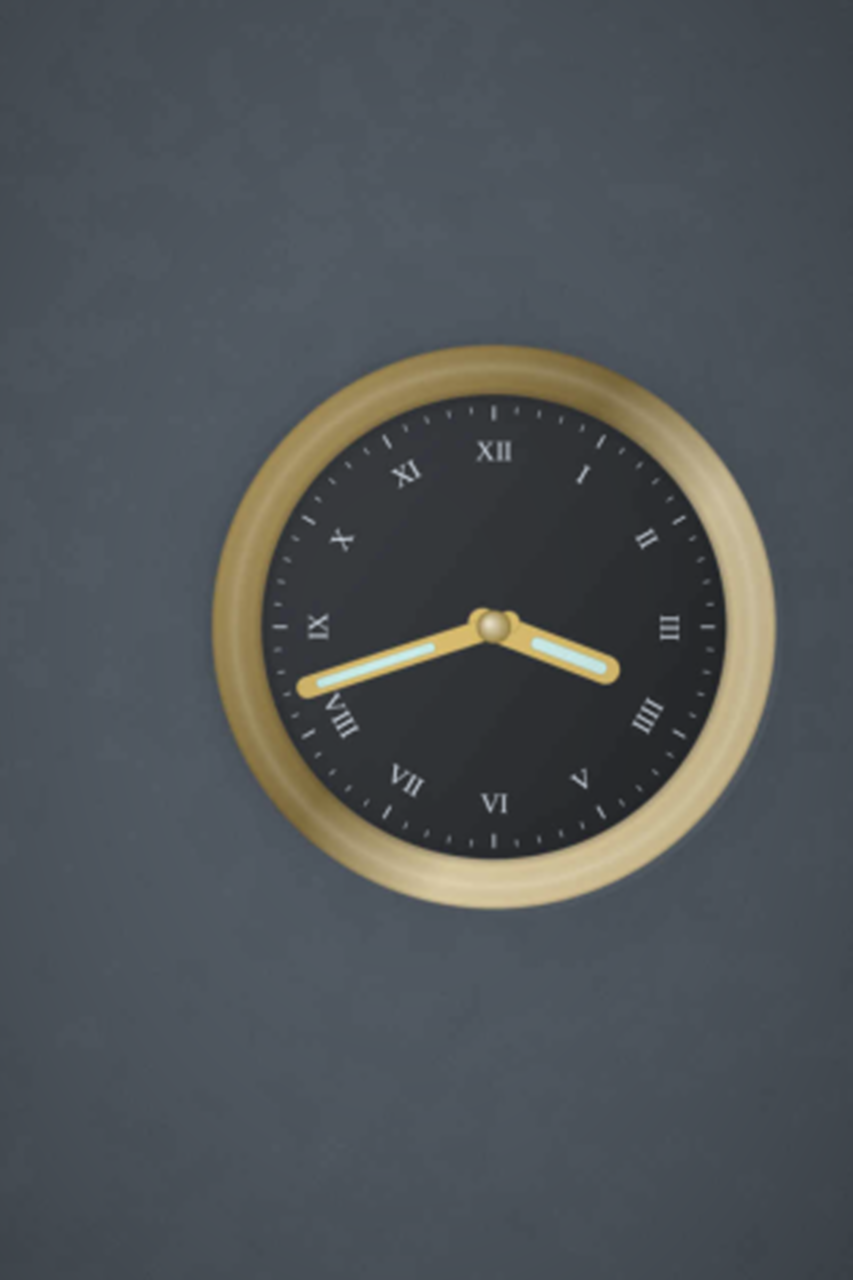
3:42
